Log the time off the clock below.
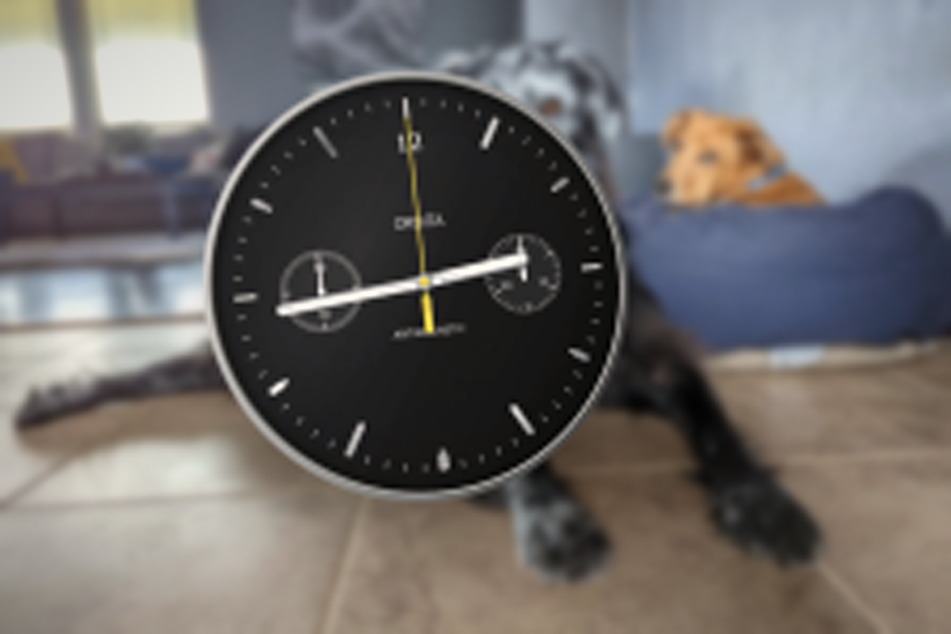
2:44
